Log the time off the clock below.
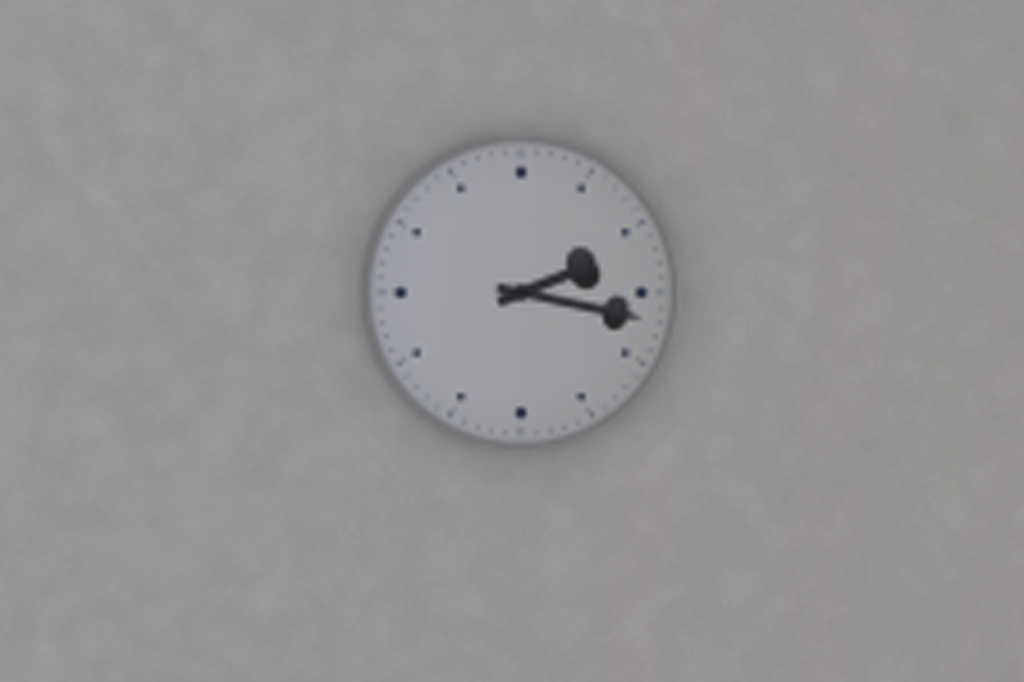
2:17
